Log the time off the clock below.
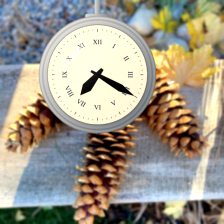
7:20
